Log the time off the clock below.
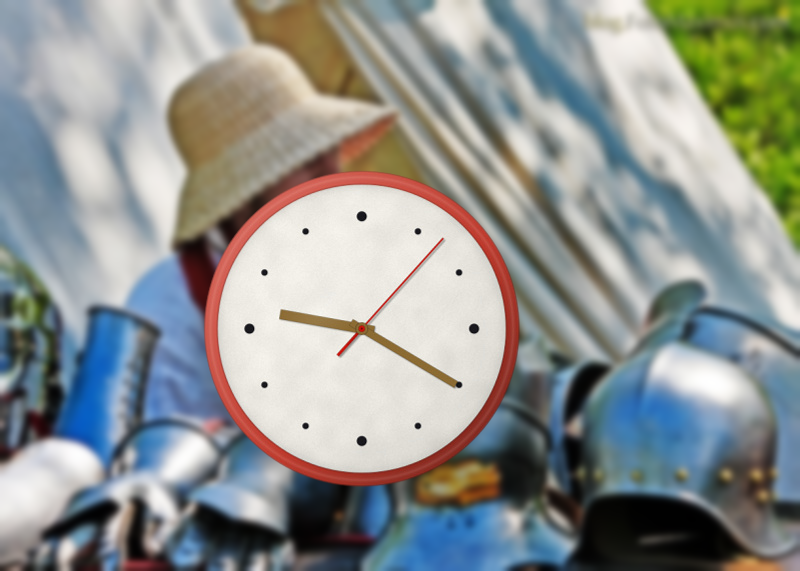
9:20:07
